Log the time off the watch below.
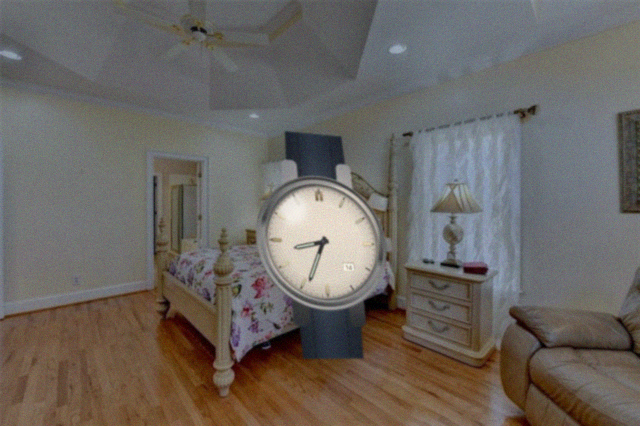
8:34
